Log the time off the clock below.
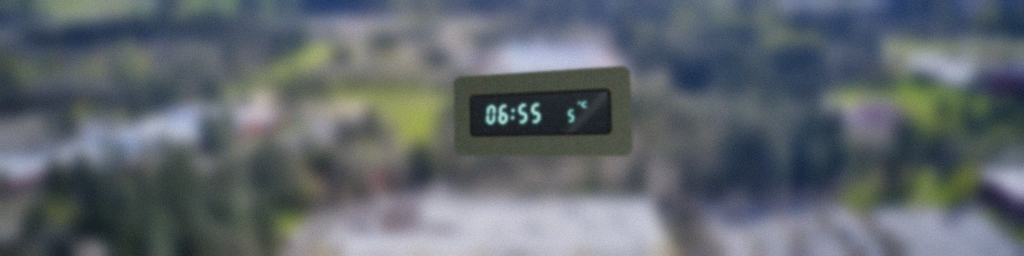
6:55
